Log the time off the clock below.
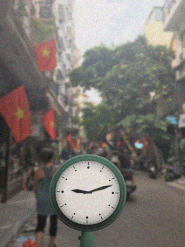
9:12
